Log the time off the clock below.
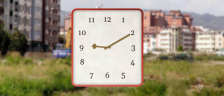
9:10
